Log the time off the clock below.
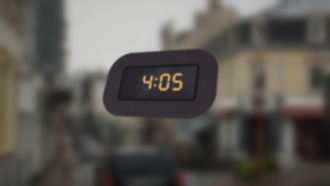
4:05
